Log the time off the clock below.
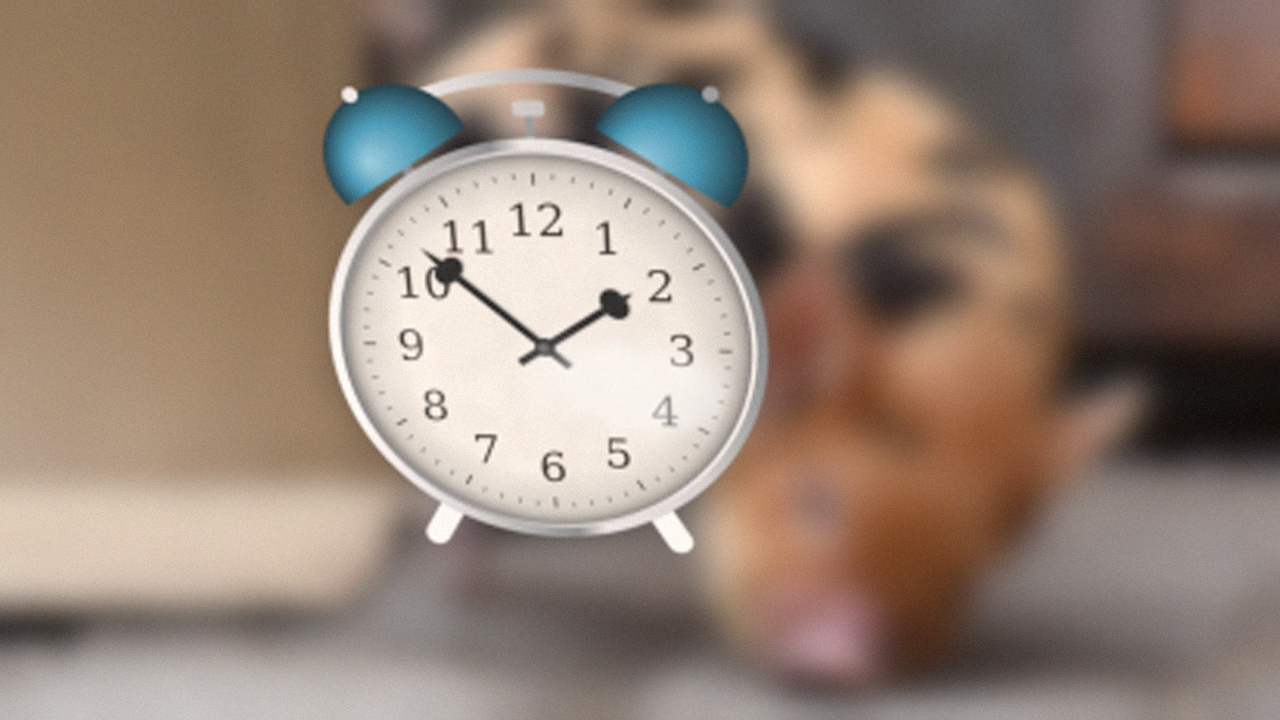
1:52
